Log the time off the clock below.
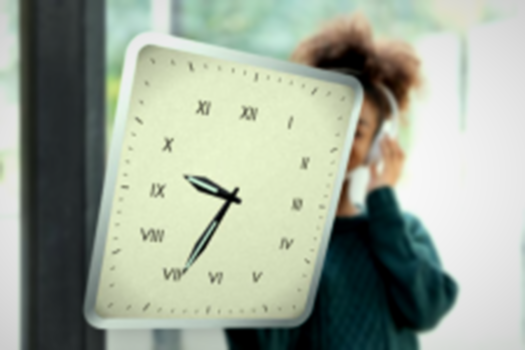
9:34
